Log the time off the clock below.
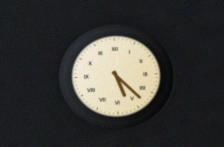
5:23
